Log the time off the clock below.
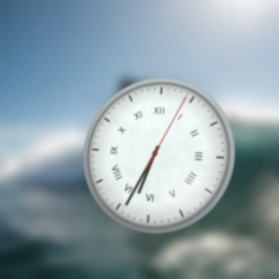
6:34:04
